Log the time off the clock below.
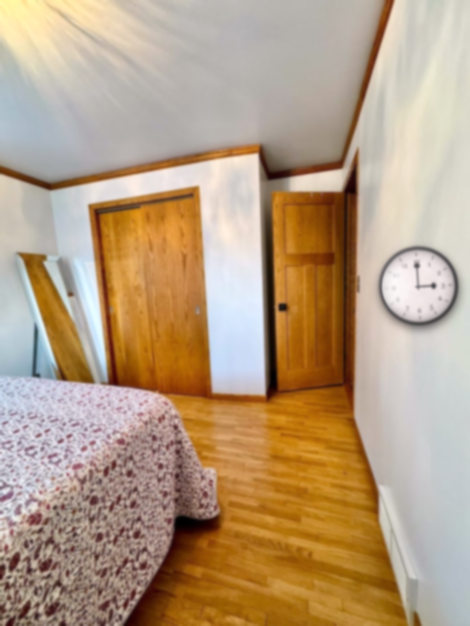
3:00
